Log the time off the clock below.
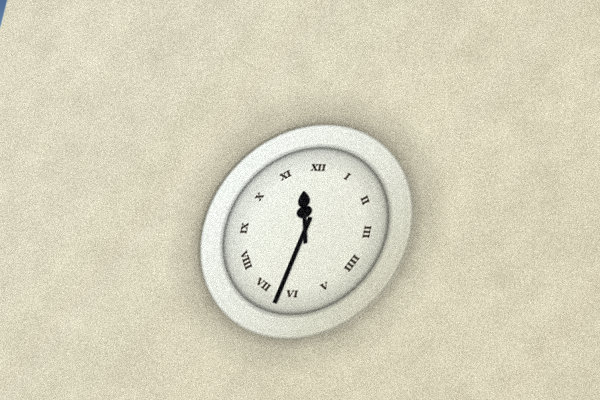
11:32
